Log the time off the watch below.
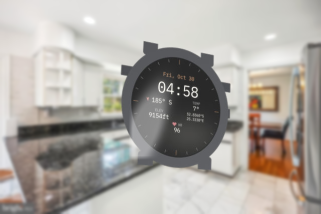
4:58
